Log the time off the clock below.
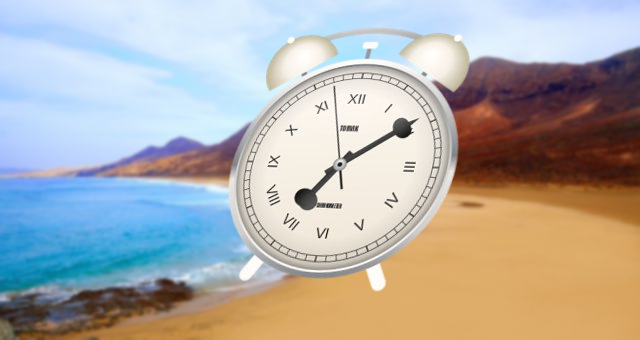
7:08:57
